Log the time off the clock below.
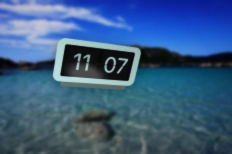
11:07
